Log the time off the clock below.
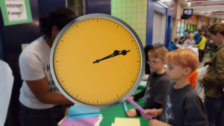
2:12
